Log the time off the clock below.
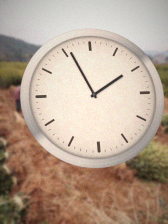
1:56
